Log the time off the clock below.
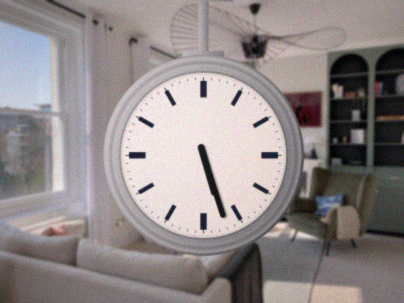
5:27
